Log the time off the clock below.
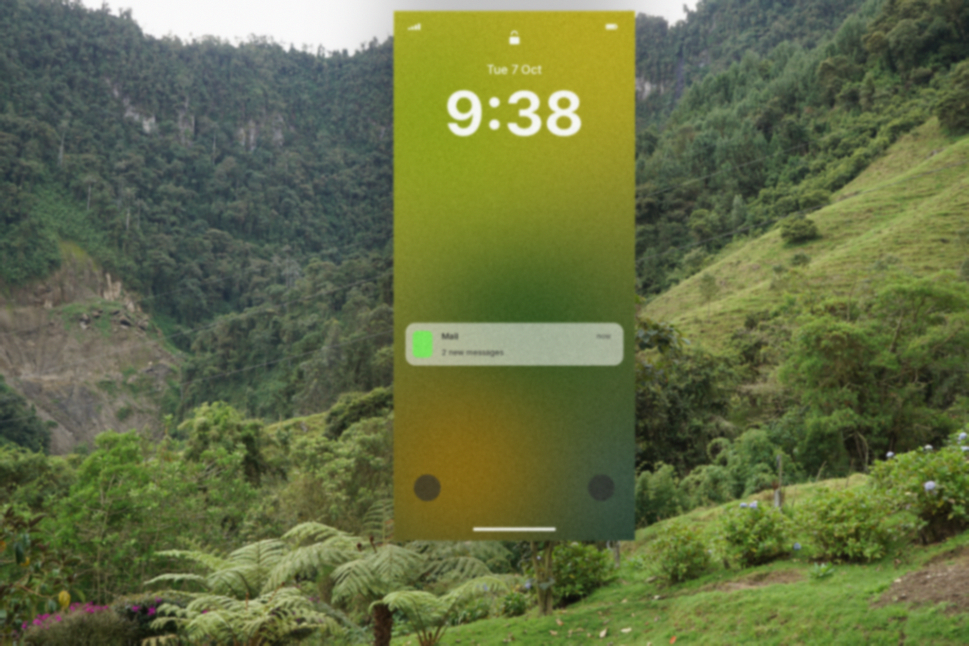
9:38
